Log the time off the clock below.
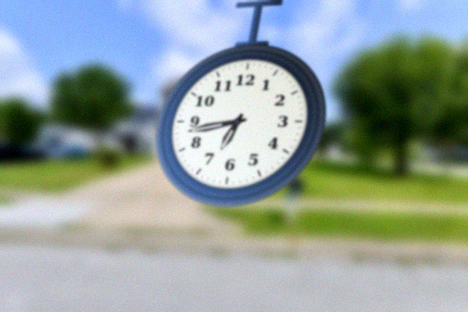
6:43
